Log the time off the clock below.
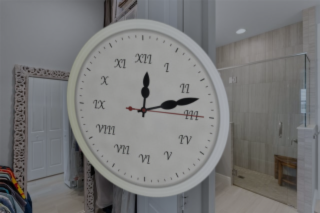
12:12:15
